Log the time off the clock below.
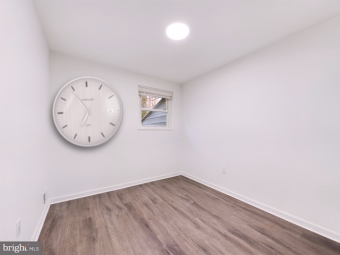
6:54
